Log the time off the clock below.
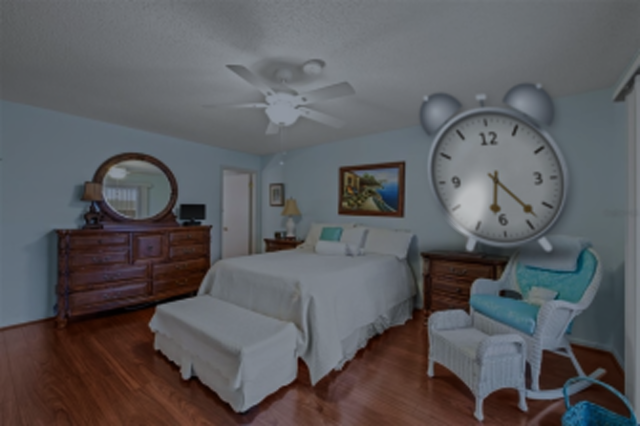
6:23
